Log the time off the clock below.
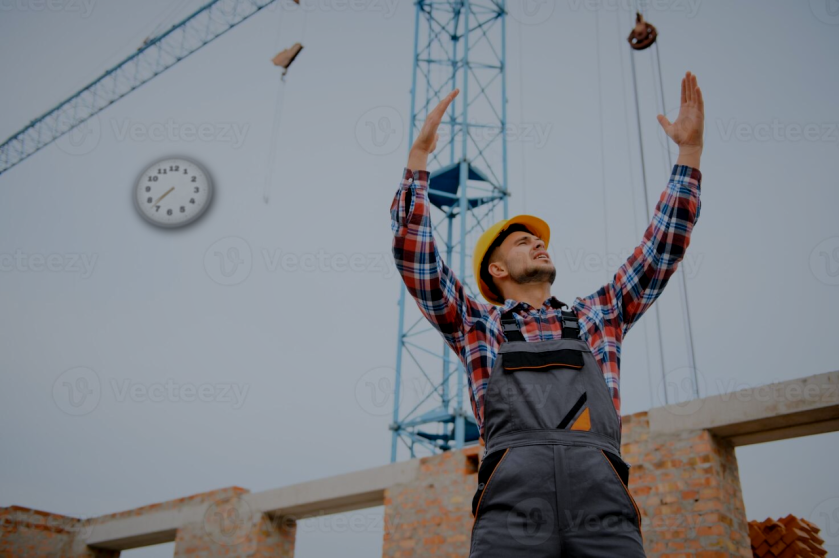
7:37
